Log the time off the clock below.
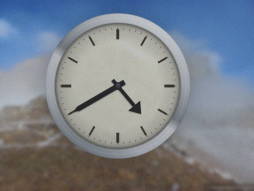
4:40
